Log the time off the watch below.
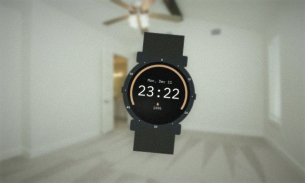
23:22
